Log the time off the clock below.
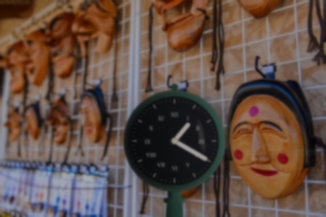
1:20
